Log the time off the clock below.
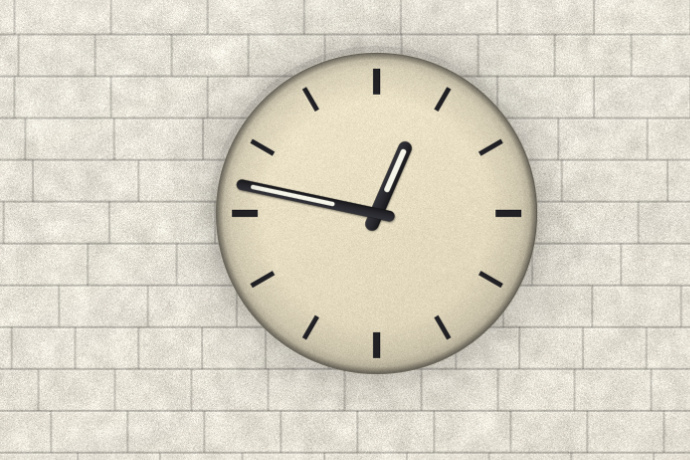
12:47
